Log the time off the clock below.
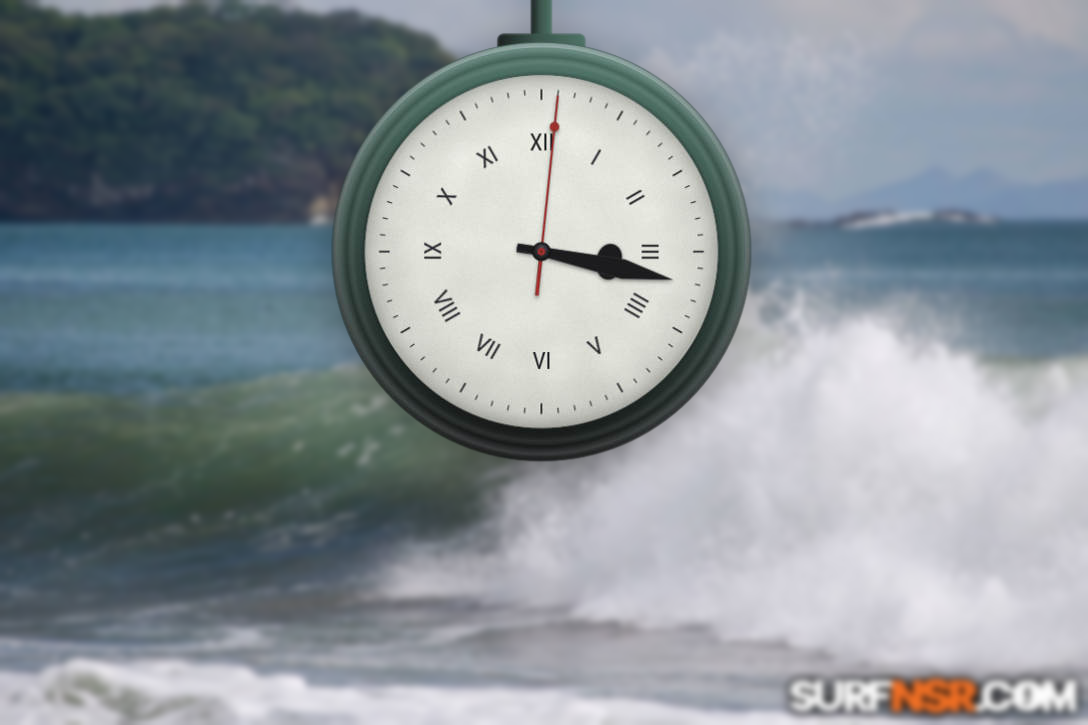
3:17:01
